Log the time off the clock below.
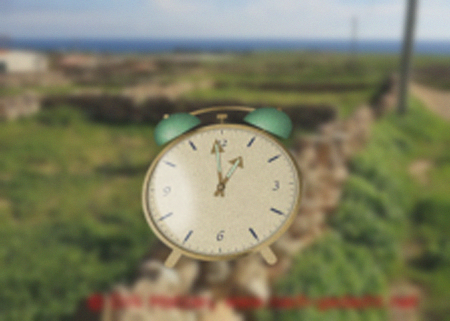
12:59
